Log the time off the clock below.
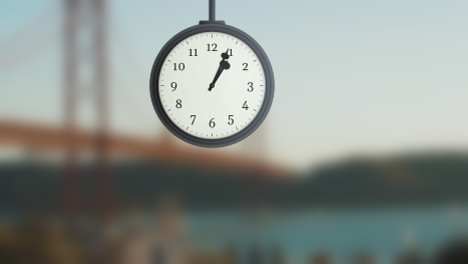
1:04
